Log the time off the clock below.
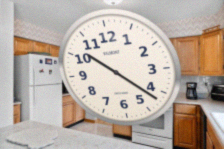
10:22
